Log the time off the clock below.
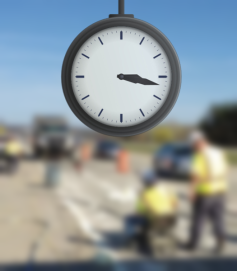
3:17
